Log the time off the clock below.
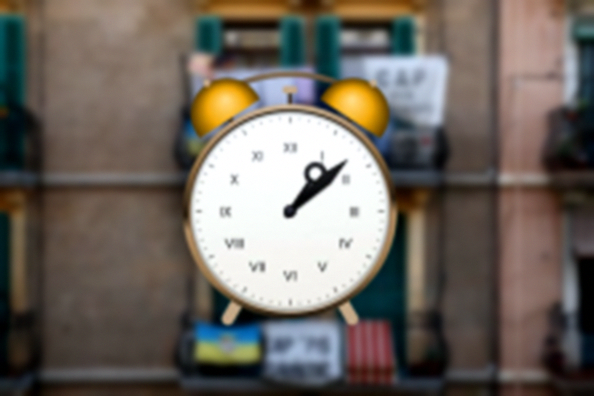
1:08
